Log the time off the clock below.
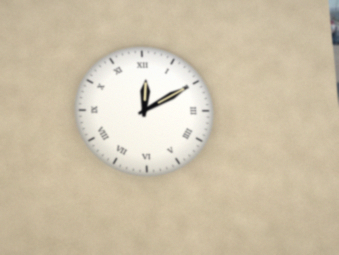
12:10
